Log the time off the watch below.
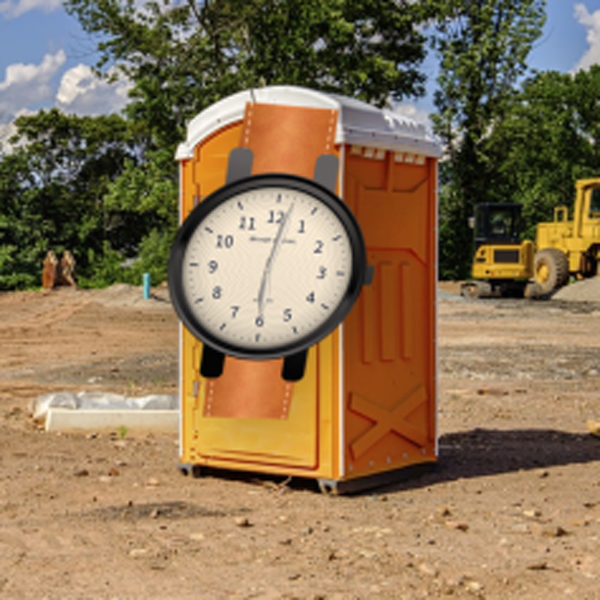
6:02
